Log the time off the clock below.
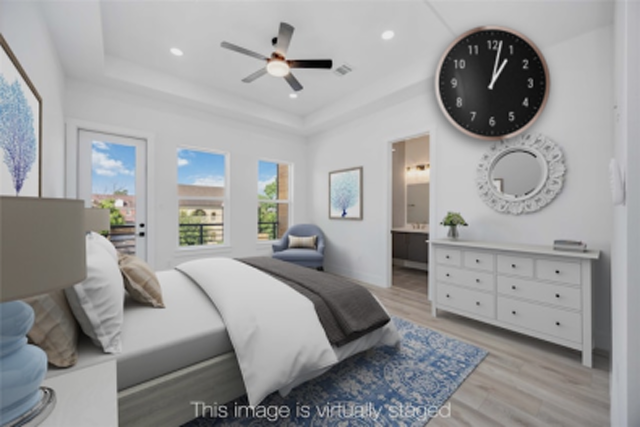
1:02
